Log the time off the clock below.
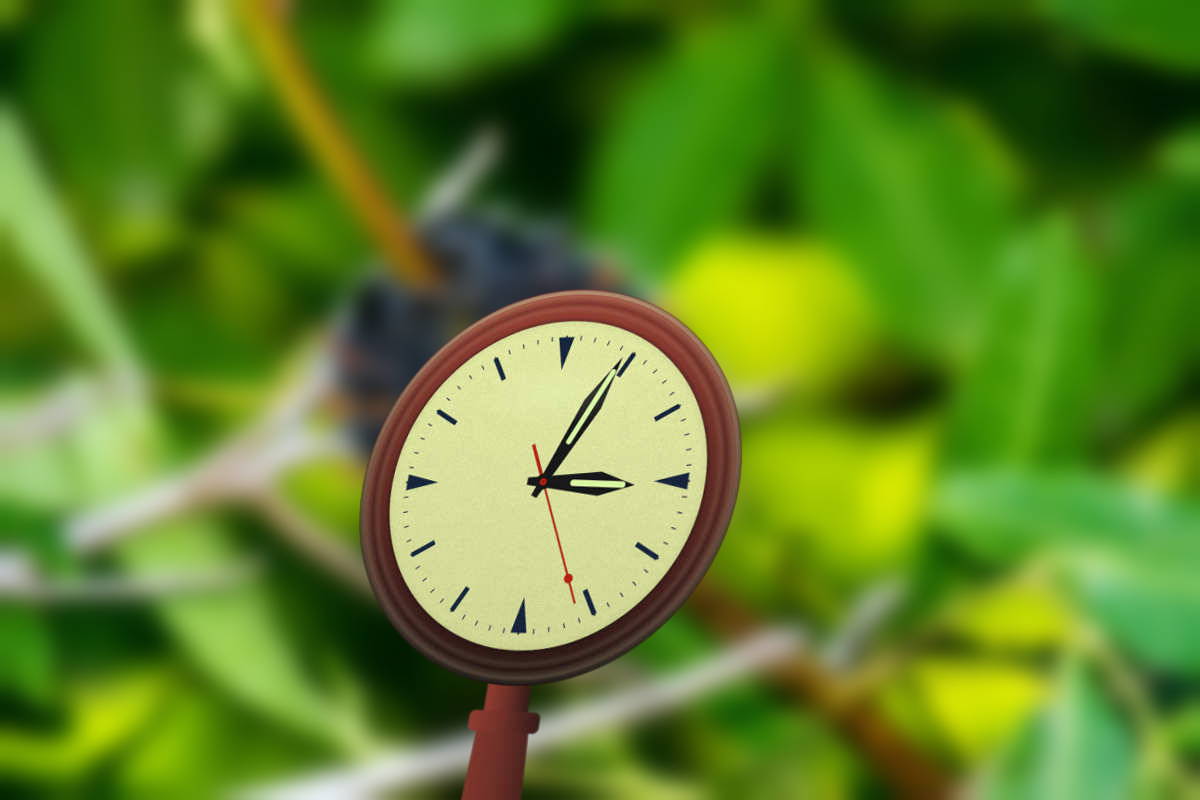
3:04:26
